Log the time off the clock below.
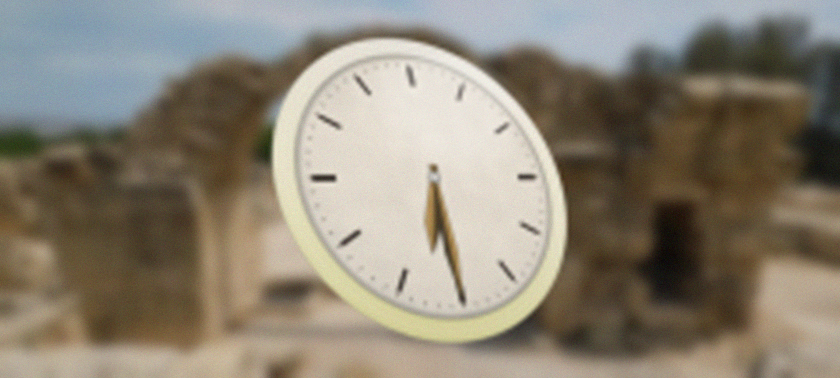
6:30
